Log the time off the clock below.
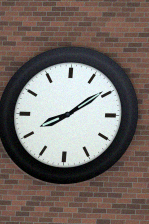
8:09
